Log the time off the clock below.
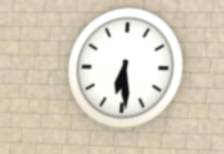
6:29
